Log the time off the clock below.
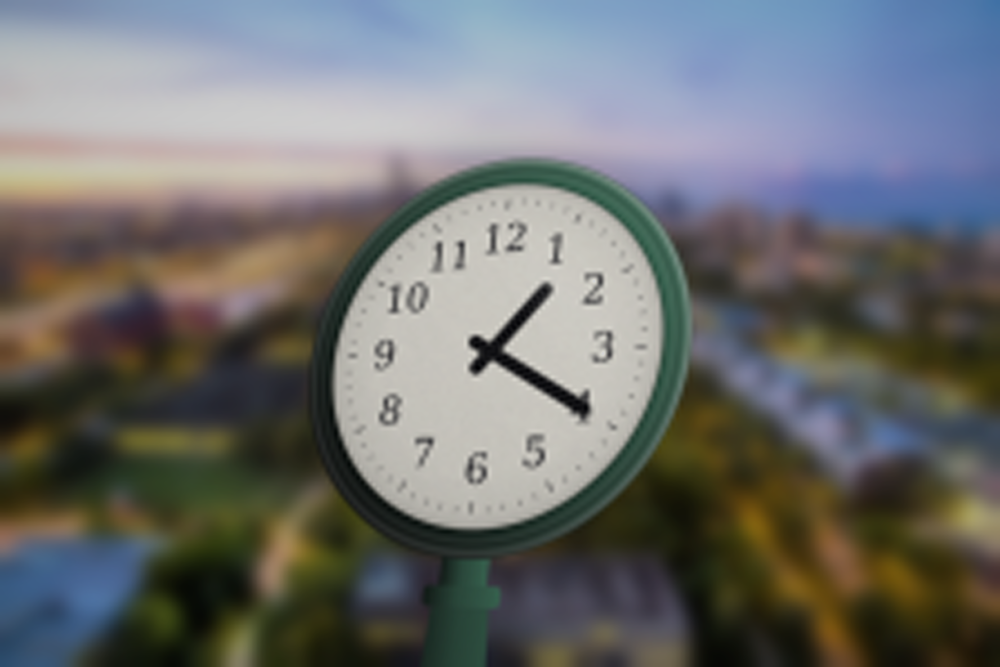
1:20
